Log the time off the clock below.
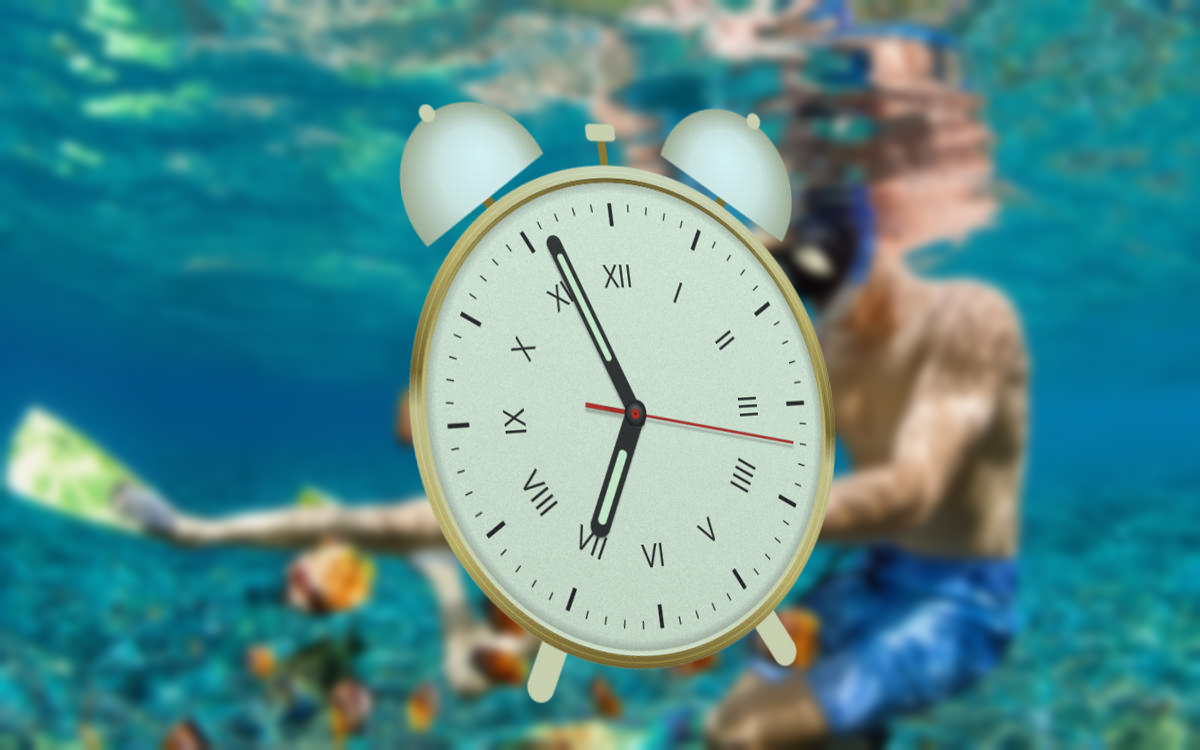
6:56:17
